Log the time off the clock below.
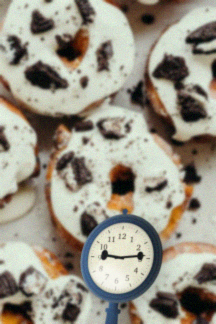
9:14
